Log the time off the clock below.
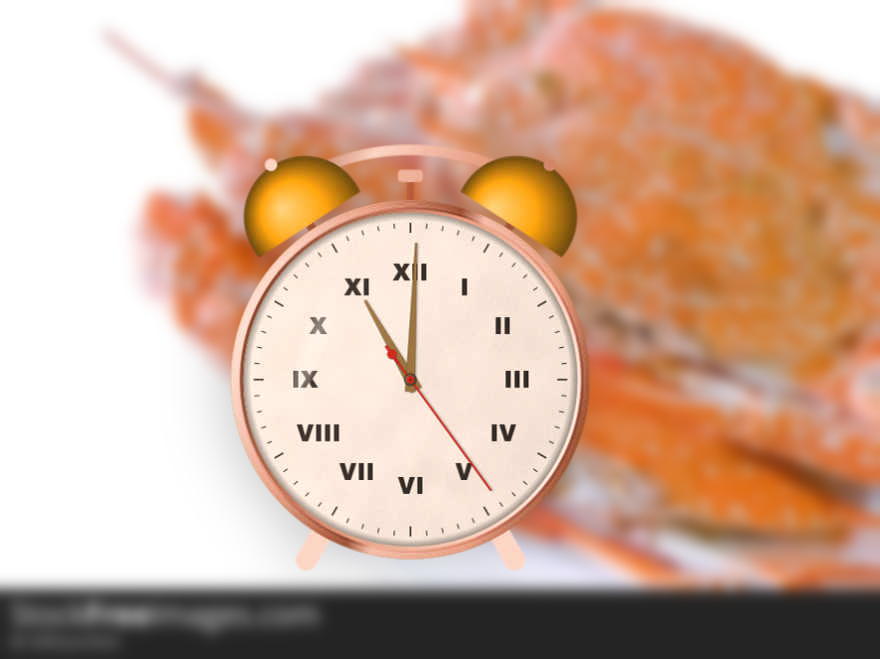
11:00:24
